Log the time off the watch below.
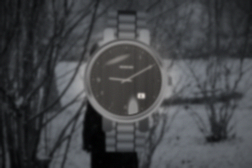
9:10
